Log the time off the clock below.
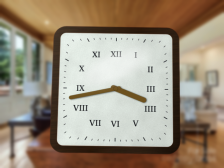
3:43
